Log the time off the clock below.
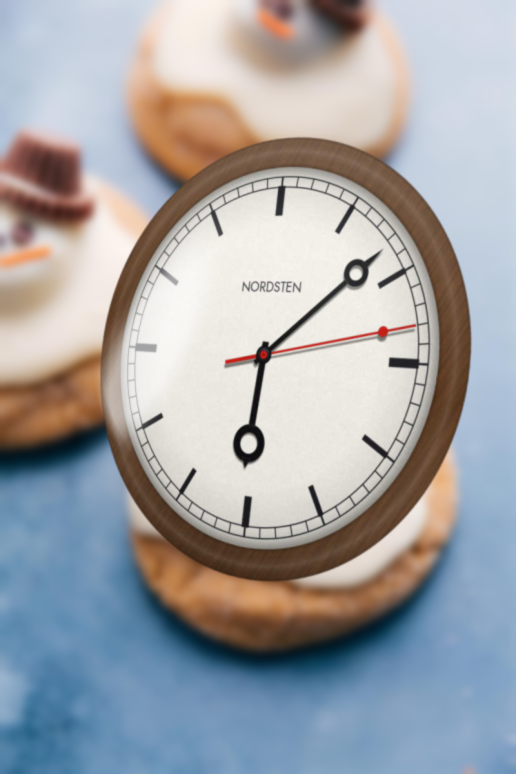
6:08:13
